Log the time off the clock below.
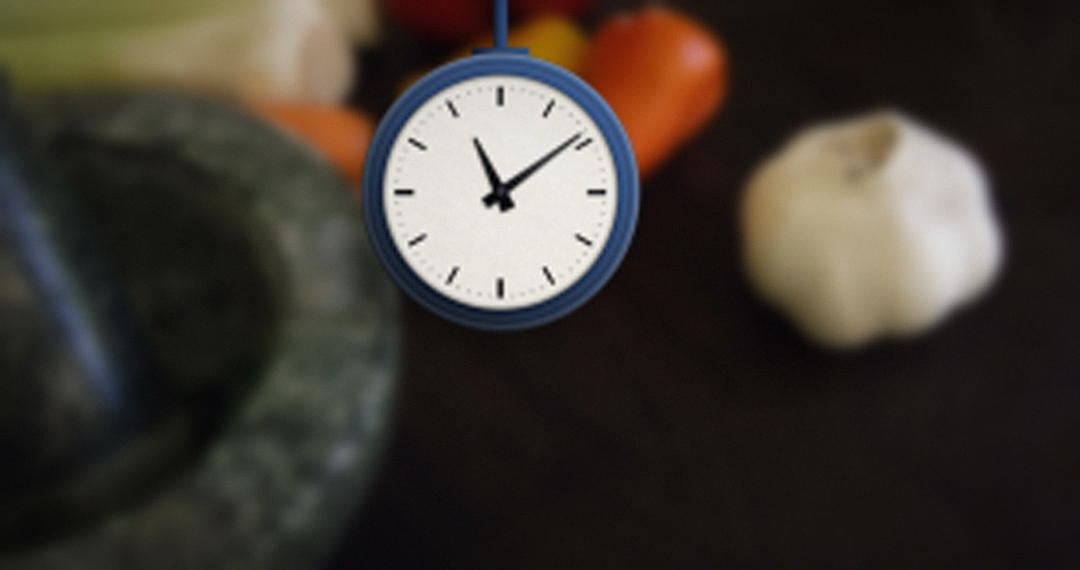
11:09
